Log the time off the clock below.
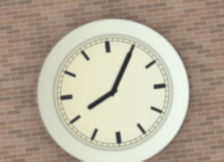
8:05
